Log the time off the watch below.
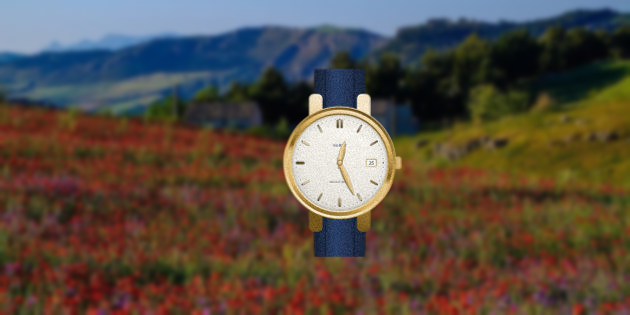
12:26
